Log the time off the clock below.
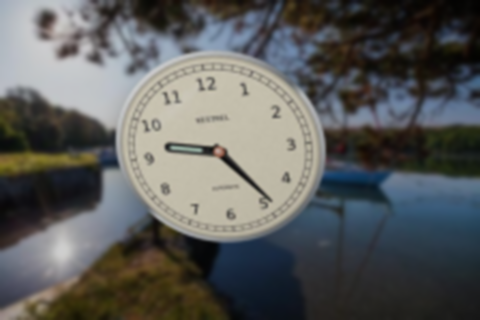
9:24
